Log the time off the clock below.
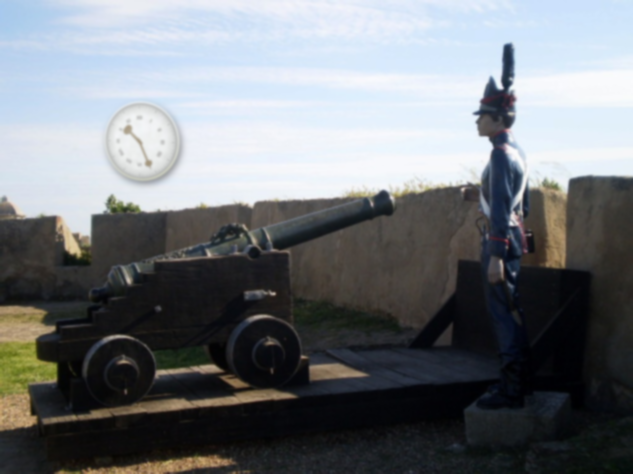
10:26
